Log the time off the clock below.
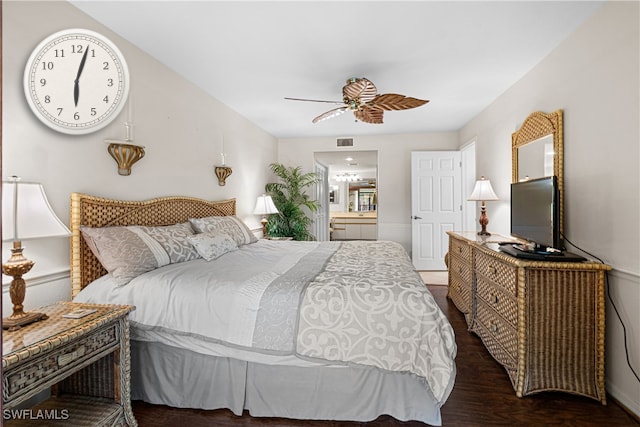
6:03
